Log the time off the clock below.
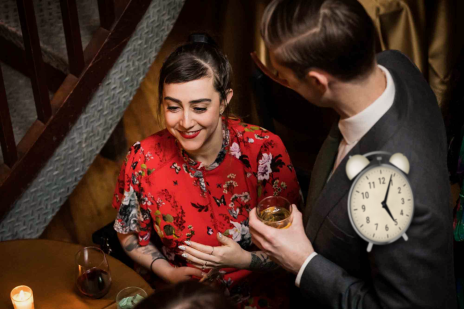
5:04
